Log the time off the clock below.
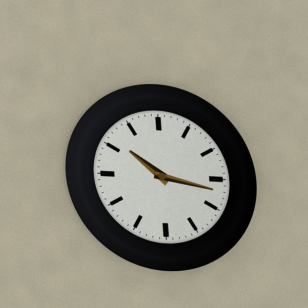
10:17
